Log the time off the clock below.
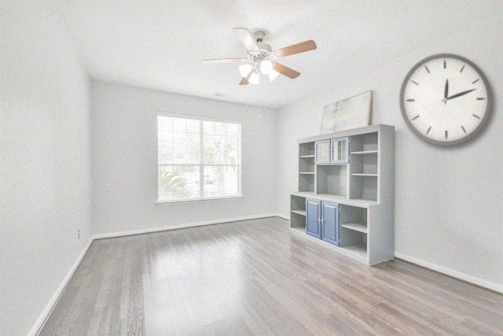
12:12
